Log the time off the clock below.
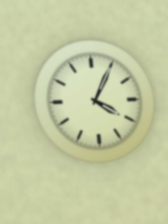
4:05
